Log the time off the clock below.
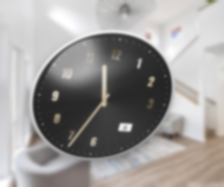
11:34
